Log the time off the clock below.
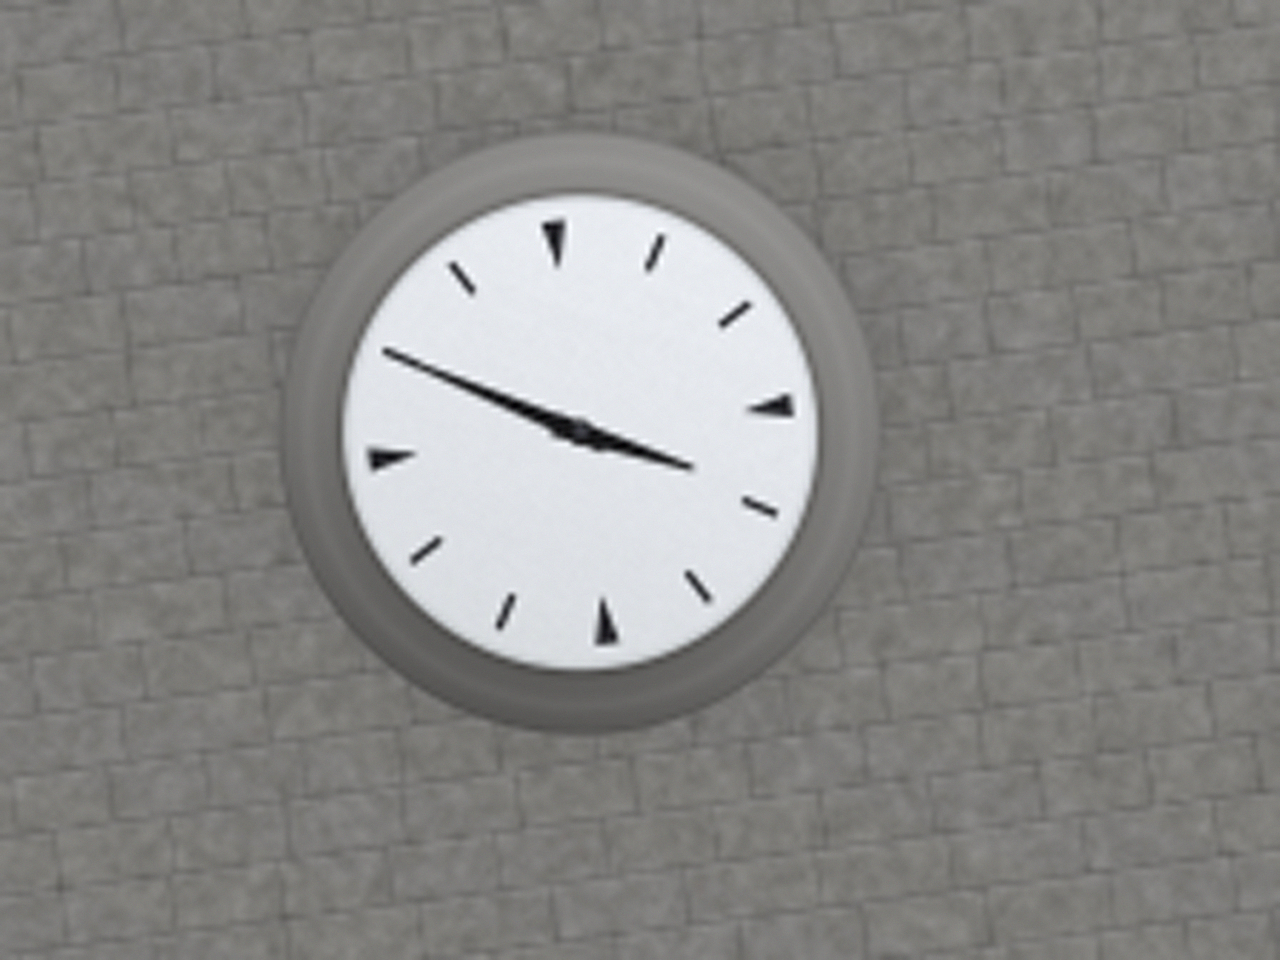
3:50
